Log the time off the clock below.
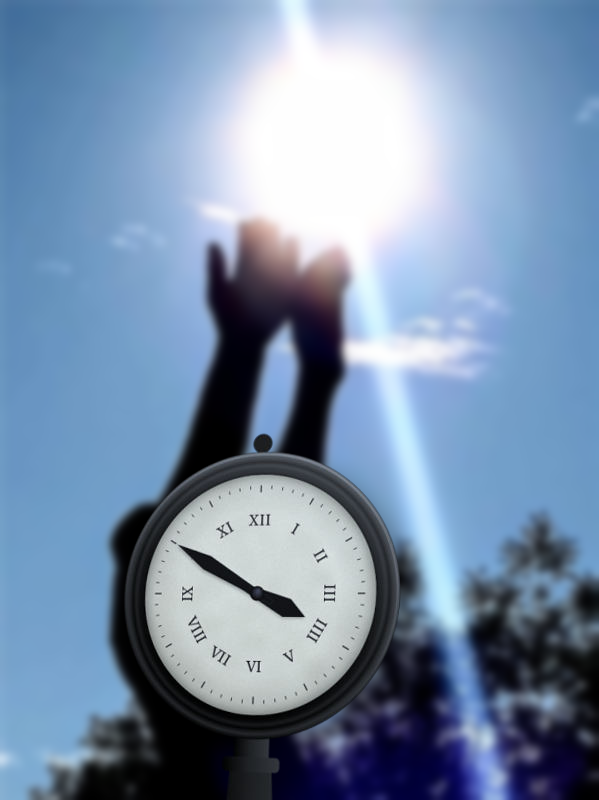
3:50
